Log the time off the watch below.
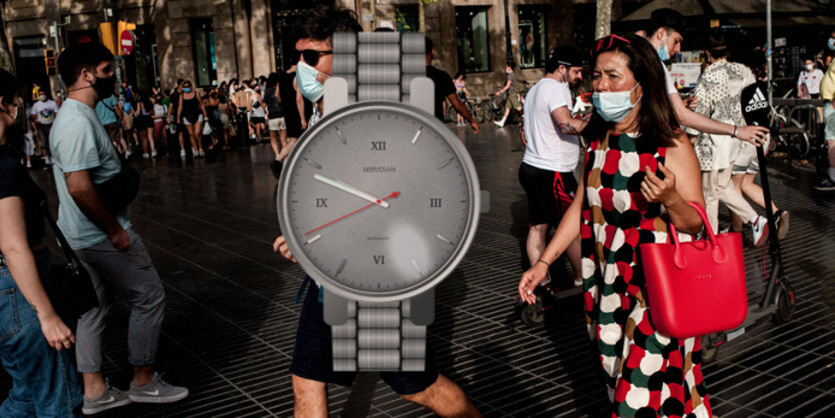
9:48:41
